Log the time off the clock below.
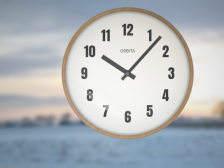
10:07
